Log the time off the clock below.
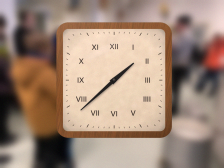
1:38
